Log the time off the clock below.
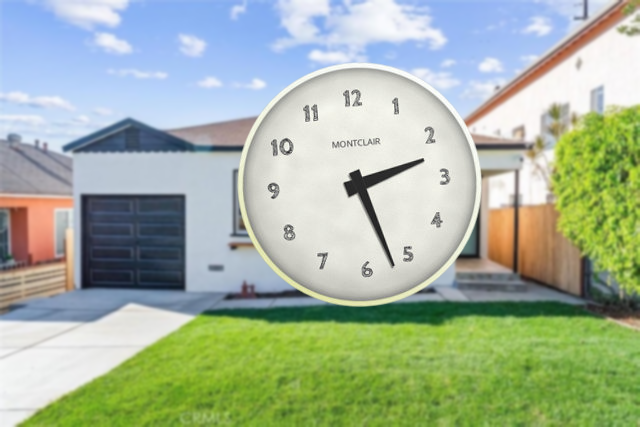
2:27
